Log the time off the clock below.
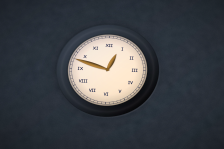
12:48
